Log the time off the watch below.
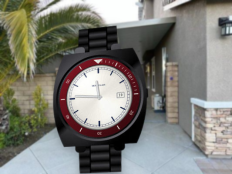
11:46
